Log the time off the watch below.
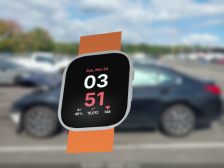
3:51
